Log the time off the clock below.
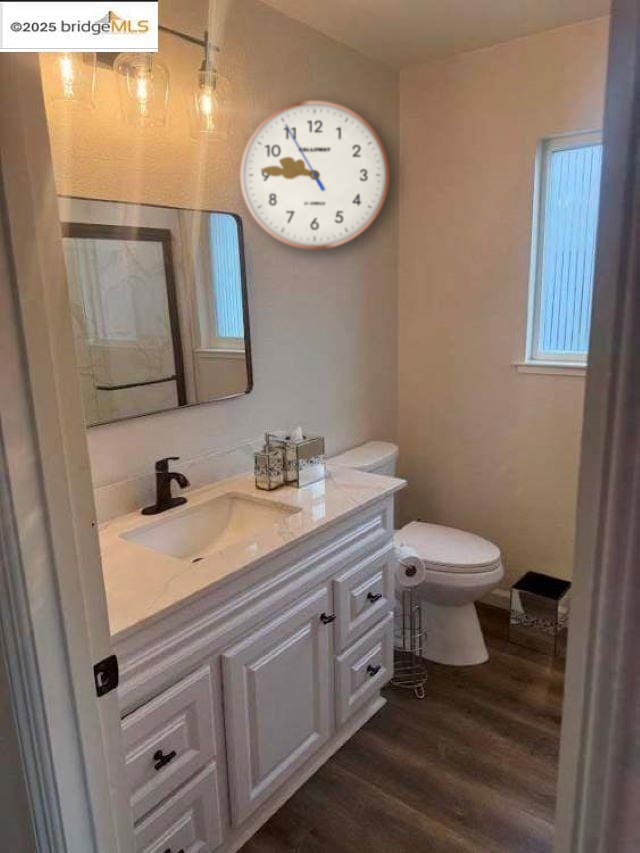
9:45:55
